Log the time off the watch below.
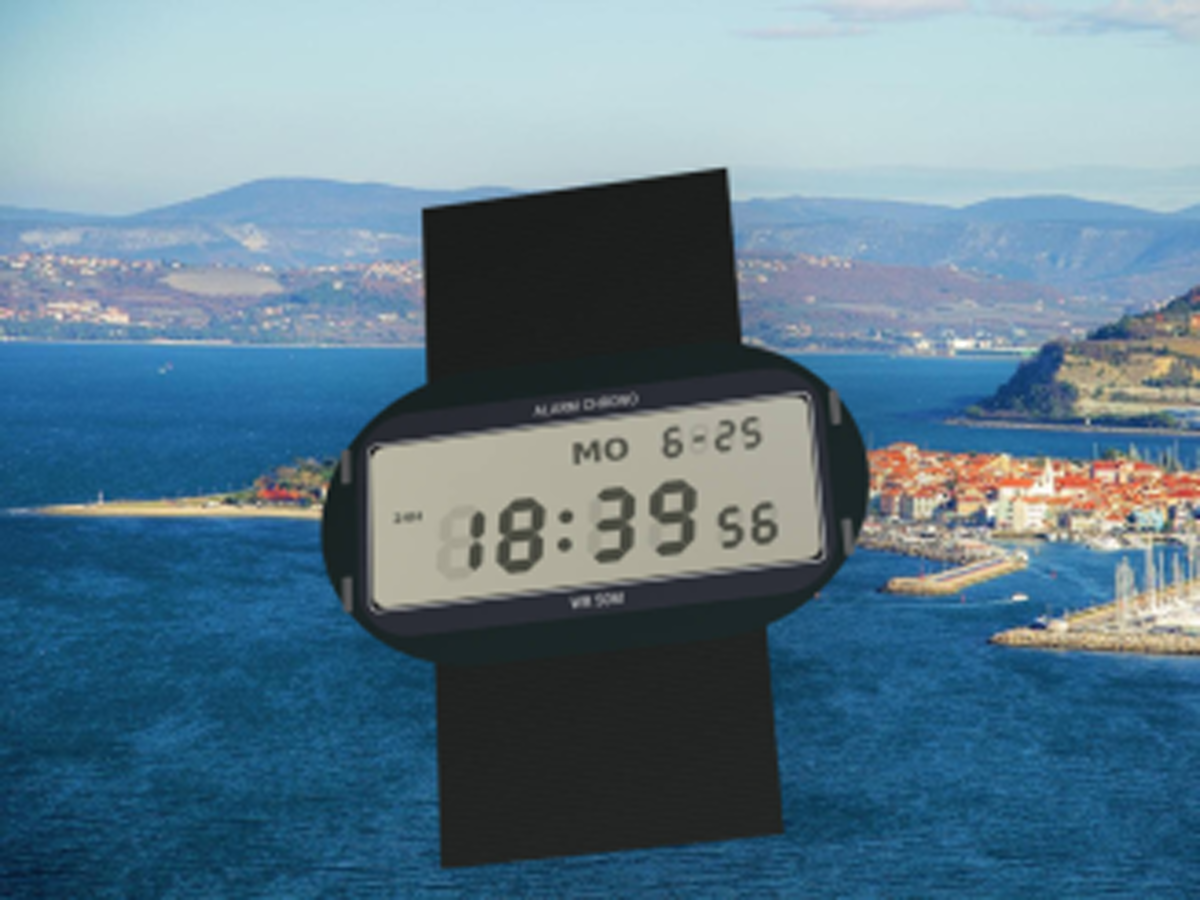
18:39:56
